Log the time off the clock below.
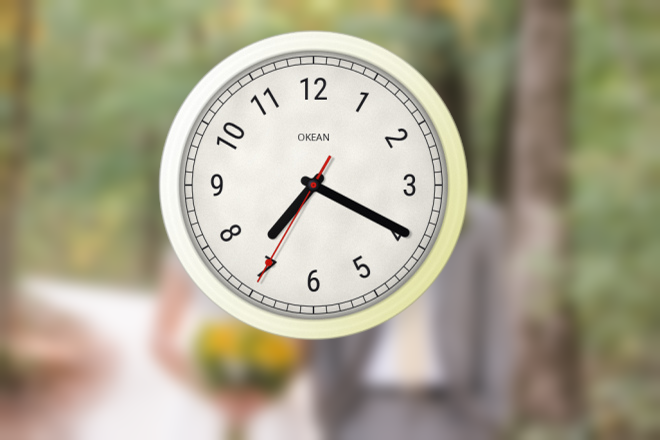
7:19:35
